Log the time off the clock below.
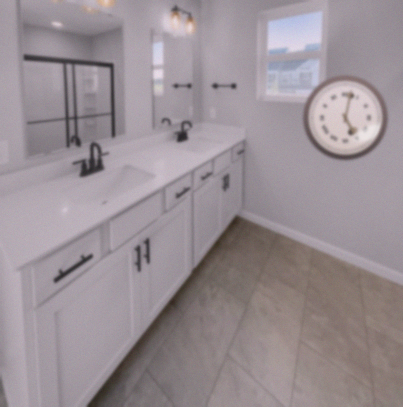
5:02
